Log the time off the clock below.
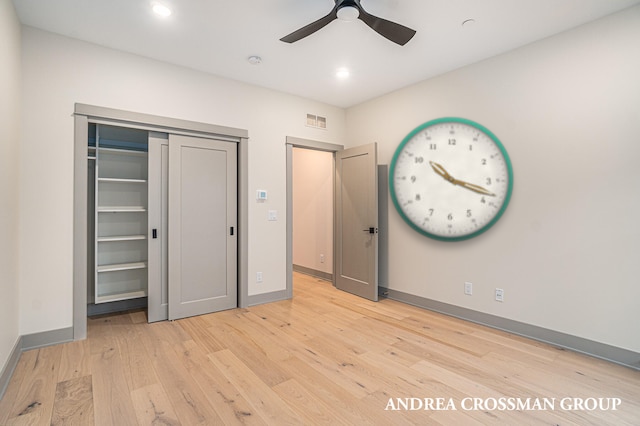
10:18
